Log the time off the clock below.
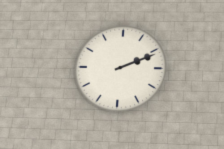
2:11
